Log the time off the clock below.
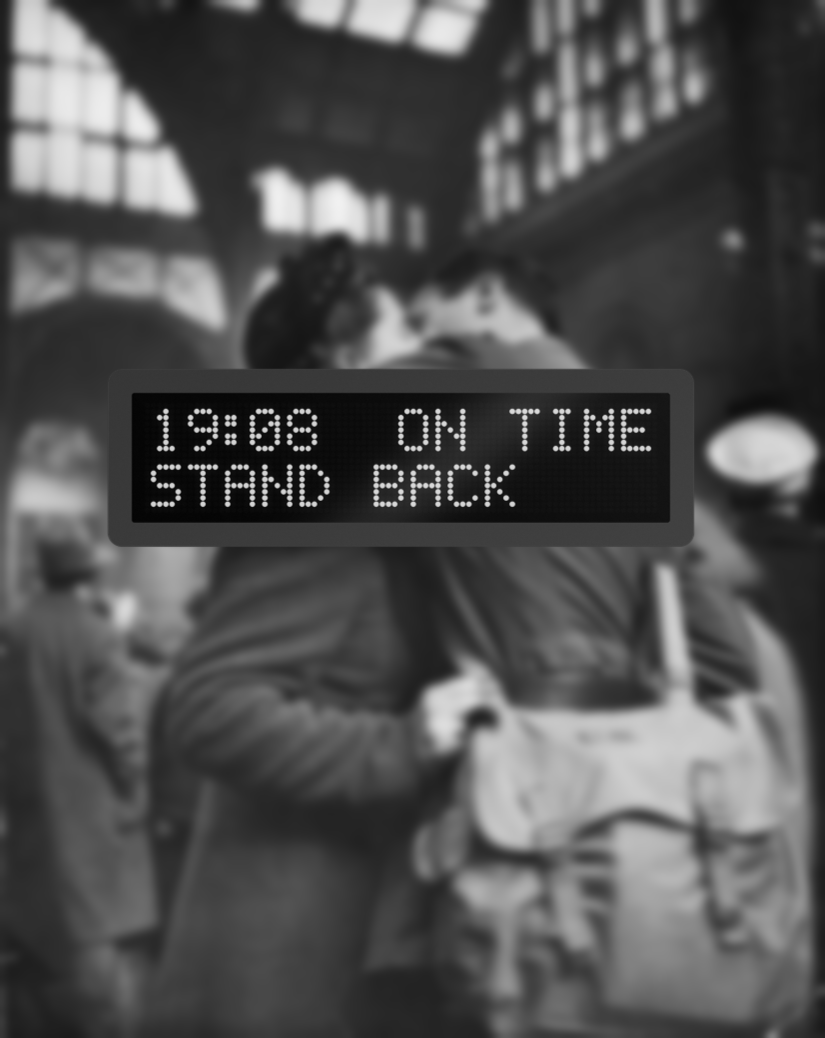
19:08
